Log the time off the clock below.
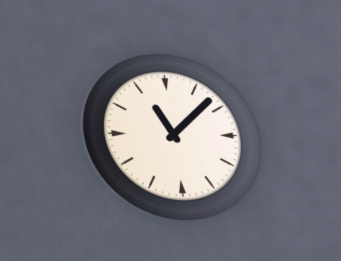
11:08
